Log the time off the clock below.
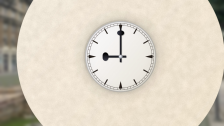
9:00
